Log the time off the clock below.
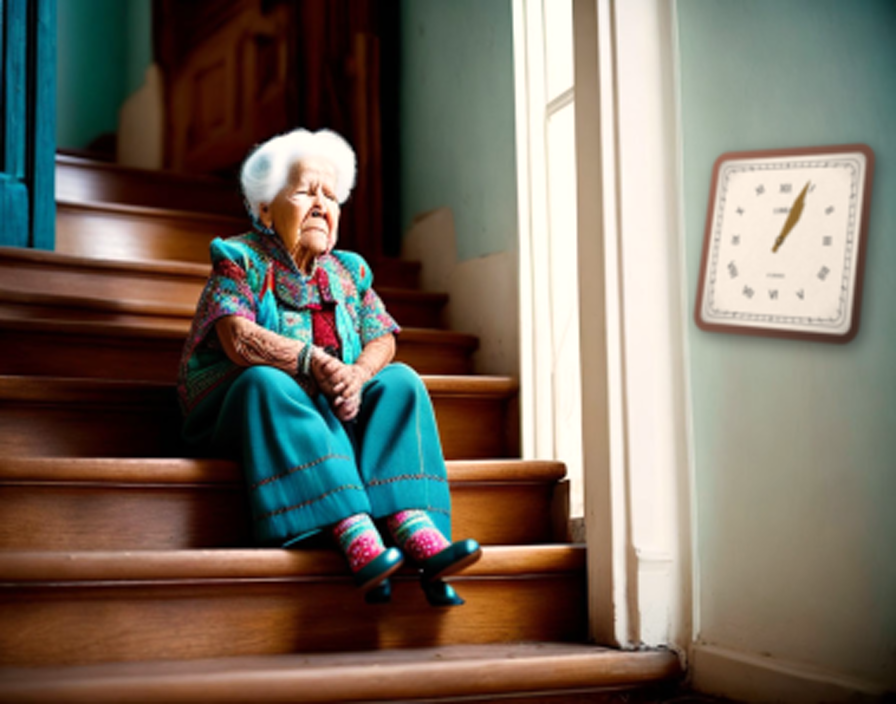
1:04
